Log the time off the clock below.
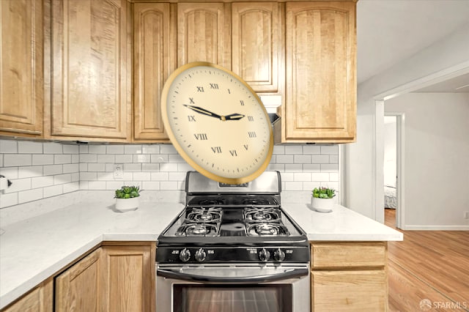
2:48
